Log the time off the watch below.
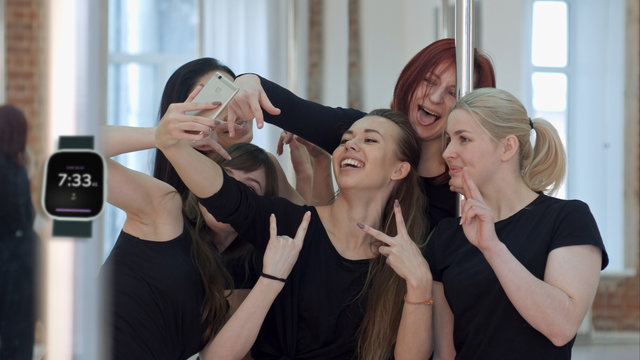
7:33
